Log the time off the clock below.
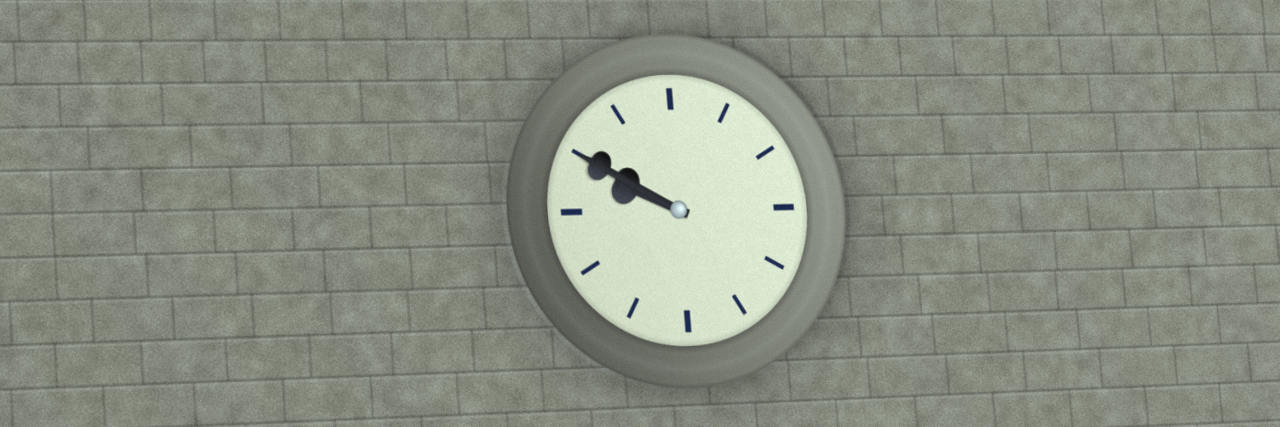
9:50
